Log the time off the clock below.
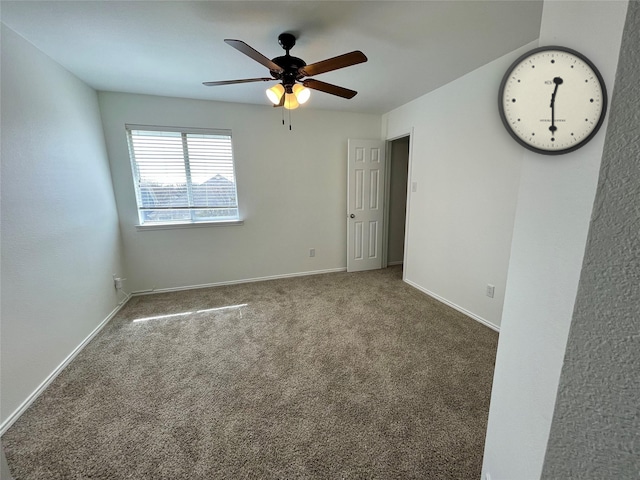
12:30
